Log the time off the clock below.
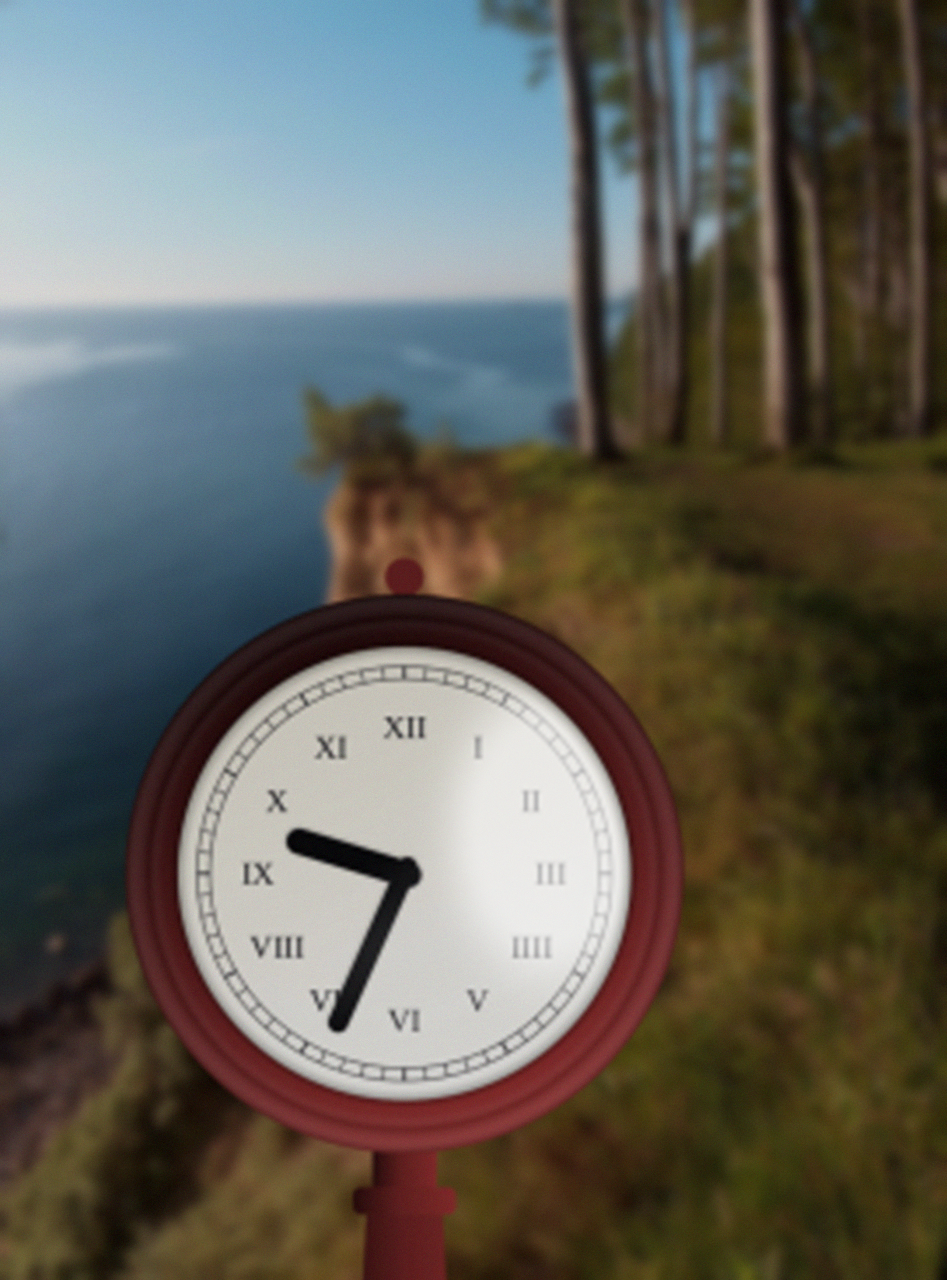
9:34
